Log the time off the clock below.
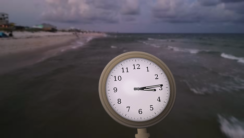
3:14
